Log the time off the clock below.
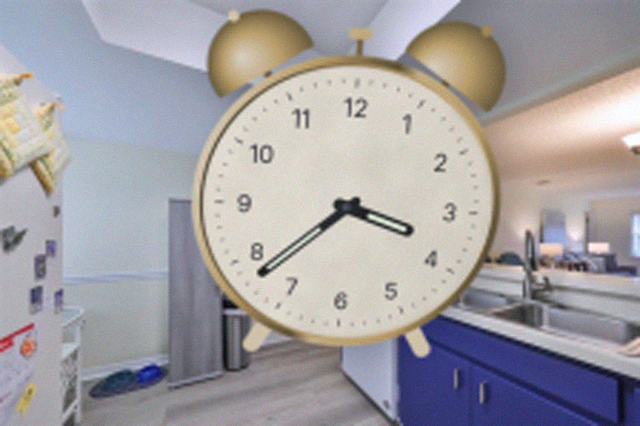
3:38
